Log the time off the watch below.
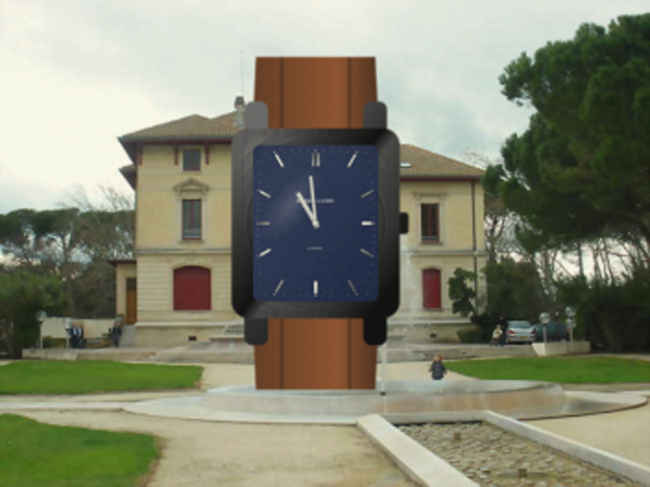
10:59
